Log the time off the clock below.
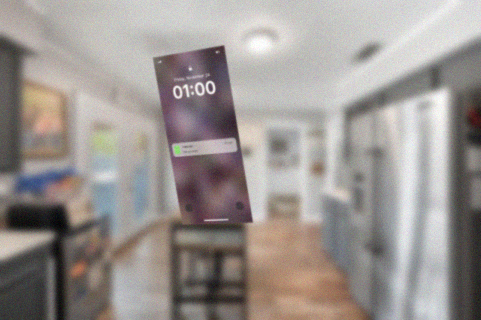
1:00
